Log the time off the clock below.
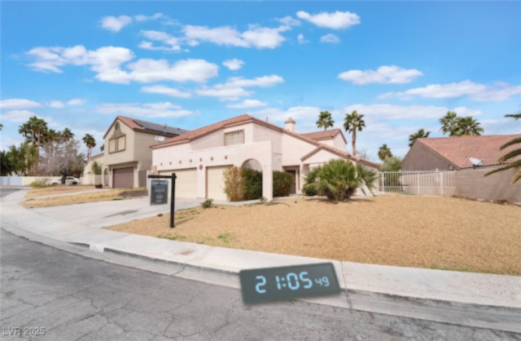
21:05
